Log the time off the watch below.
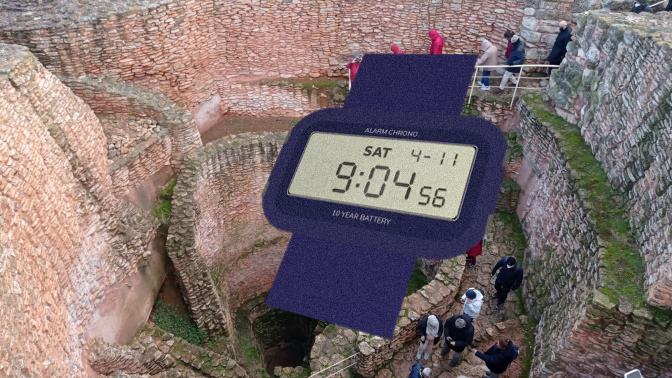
9:04:56
